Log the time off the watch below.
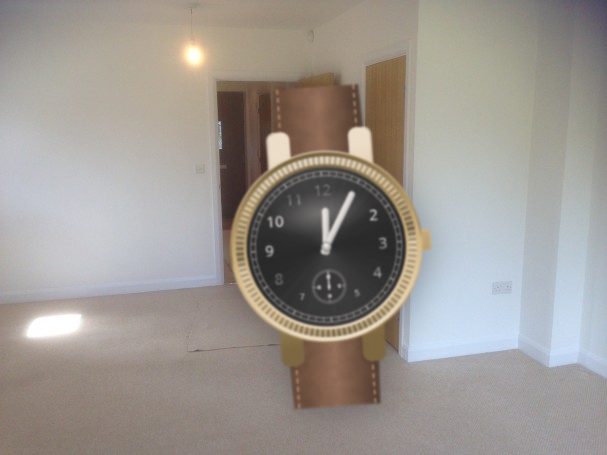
12:05
